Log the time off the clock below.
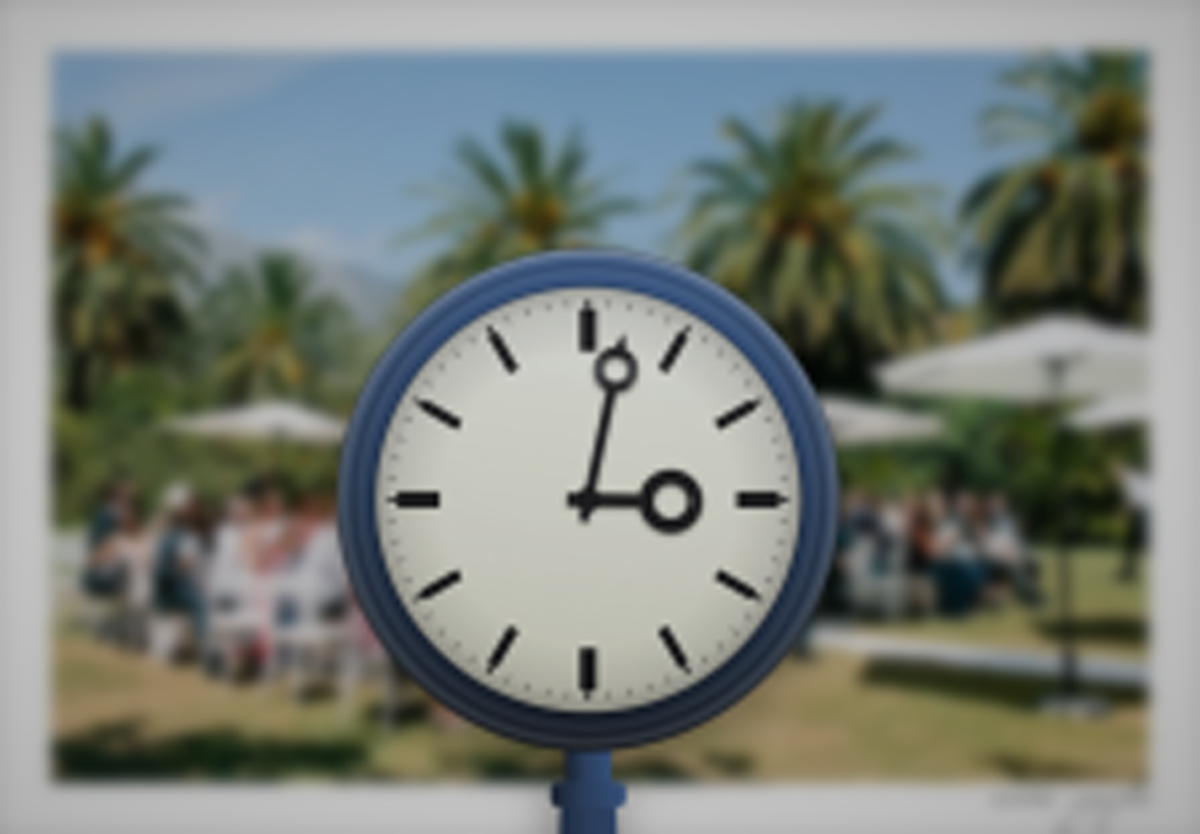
3:02
